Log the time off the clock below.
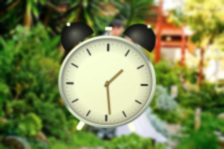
1:29
